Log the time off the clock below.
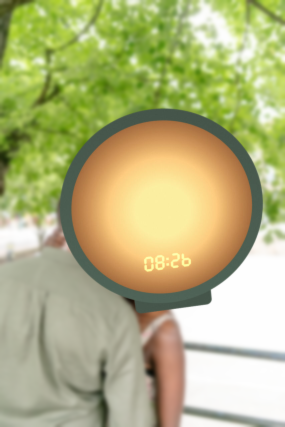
8:26
